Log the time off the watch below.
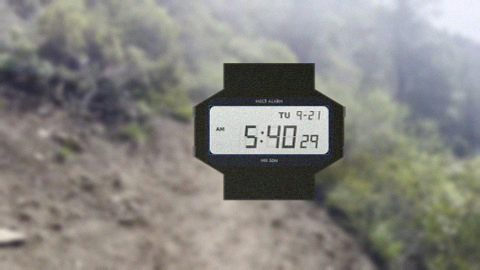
5:40:29
